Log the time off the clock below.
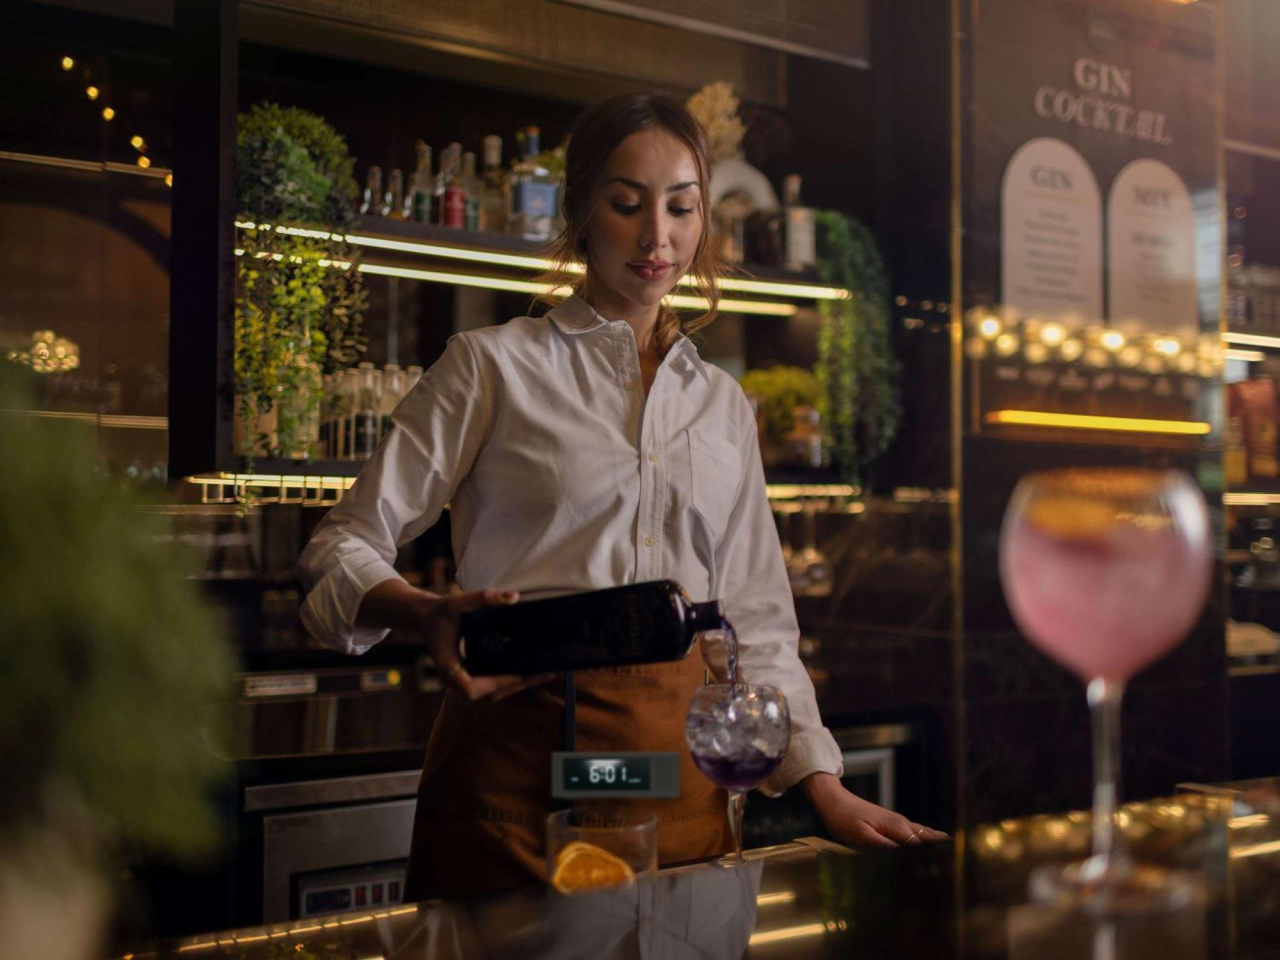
6:01
